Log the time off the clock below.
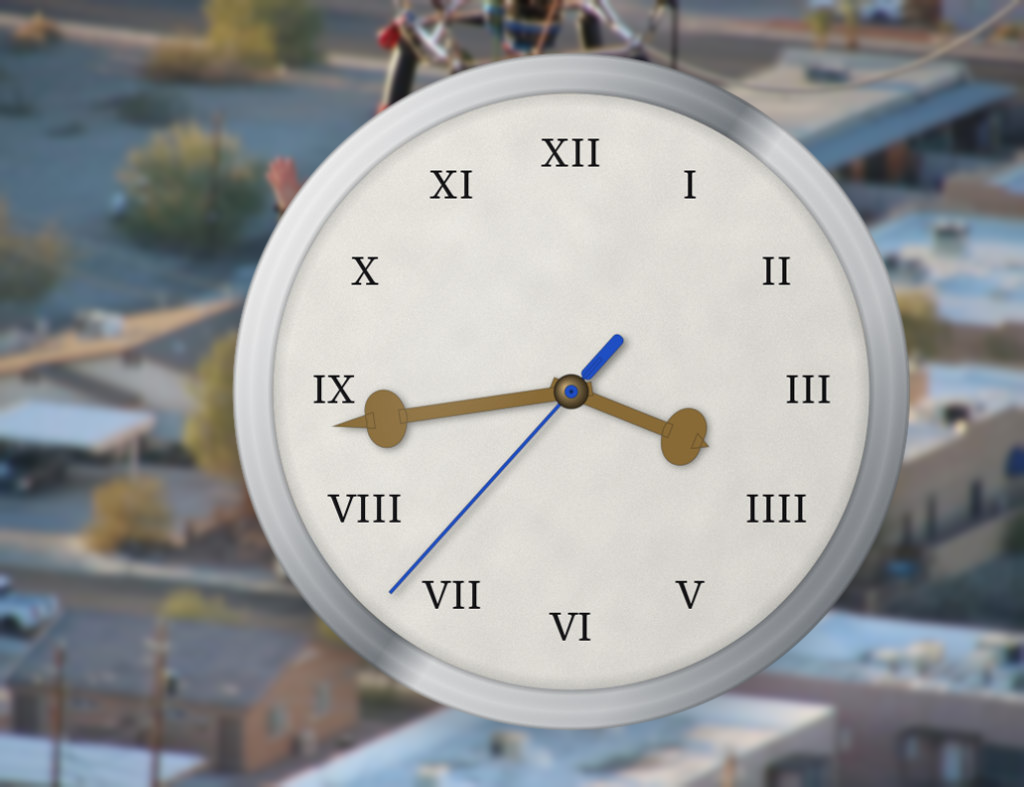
3:43:37
